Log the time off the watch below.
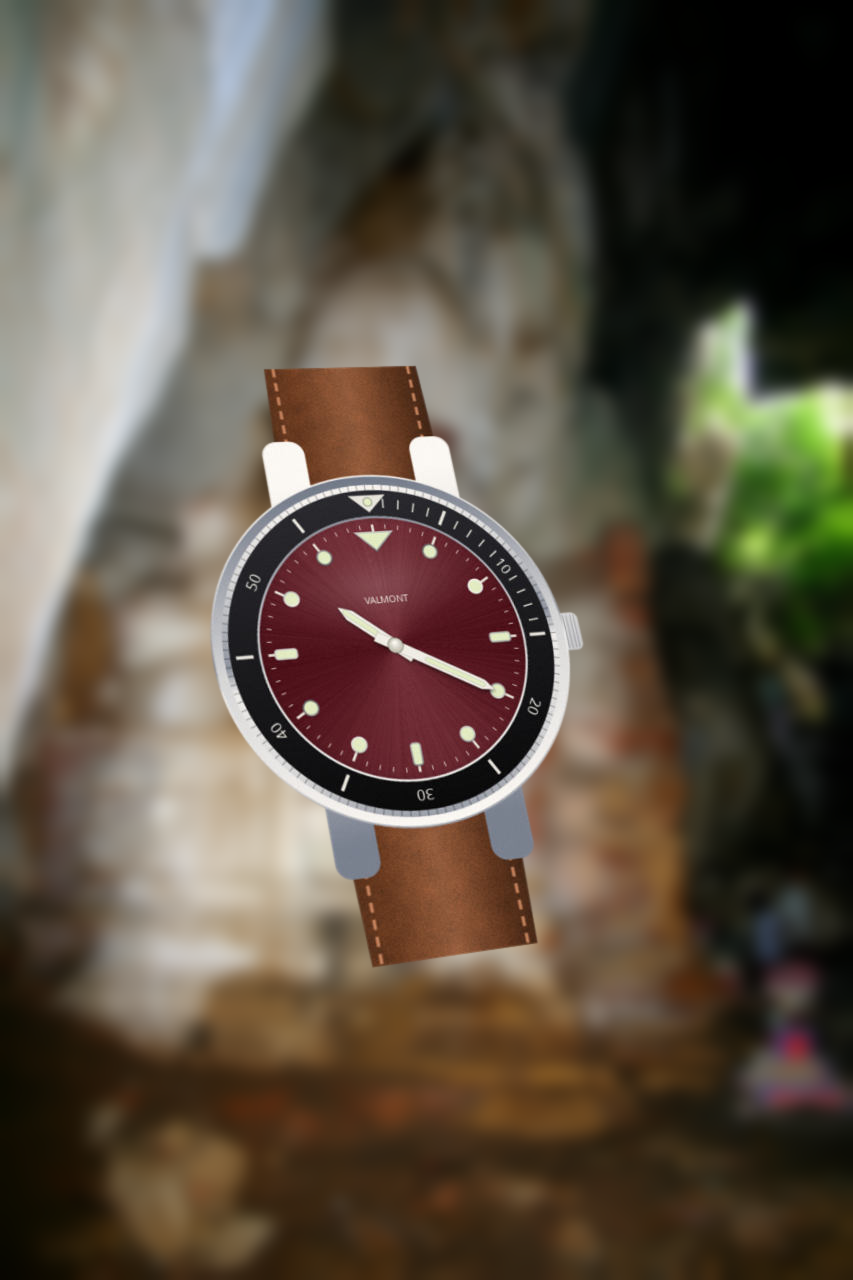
10:20
